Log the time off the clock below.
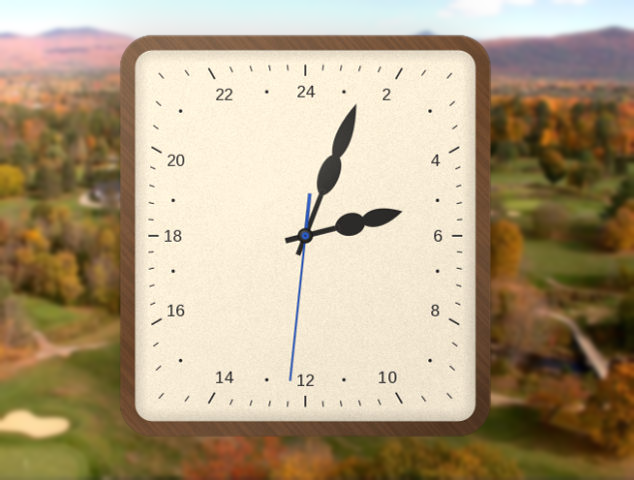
5:03:31
